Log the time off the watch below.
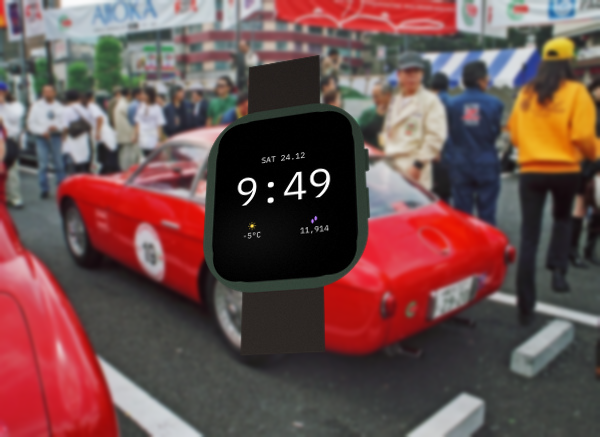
9:49
